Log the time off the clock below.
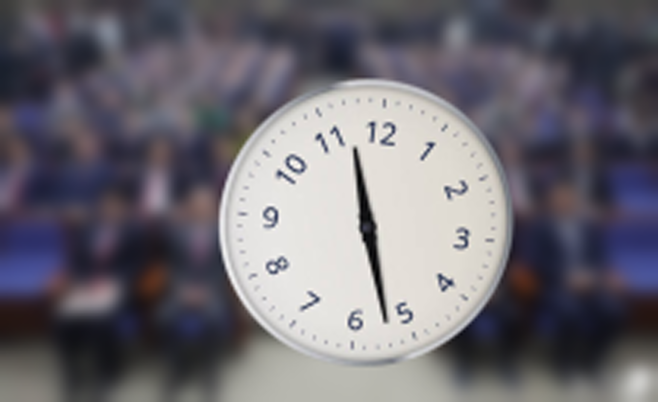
11:27
